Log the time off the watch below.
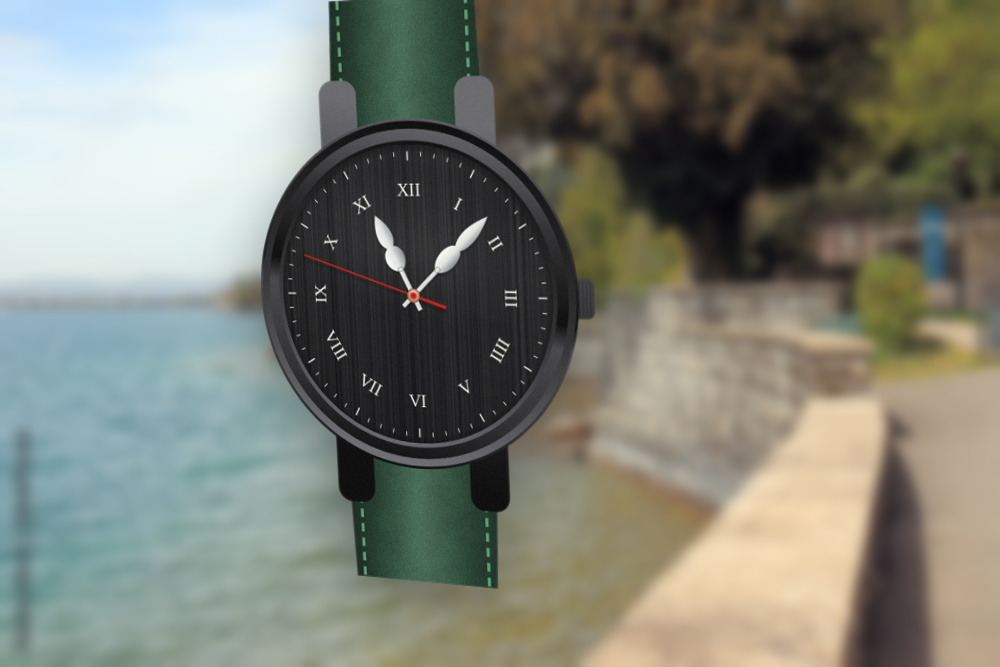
11:07:48
